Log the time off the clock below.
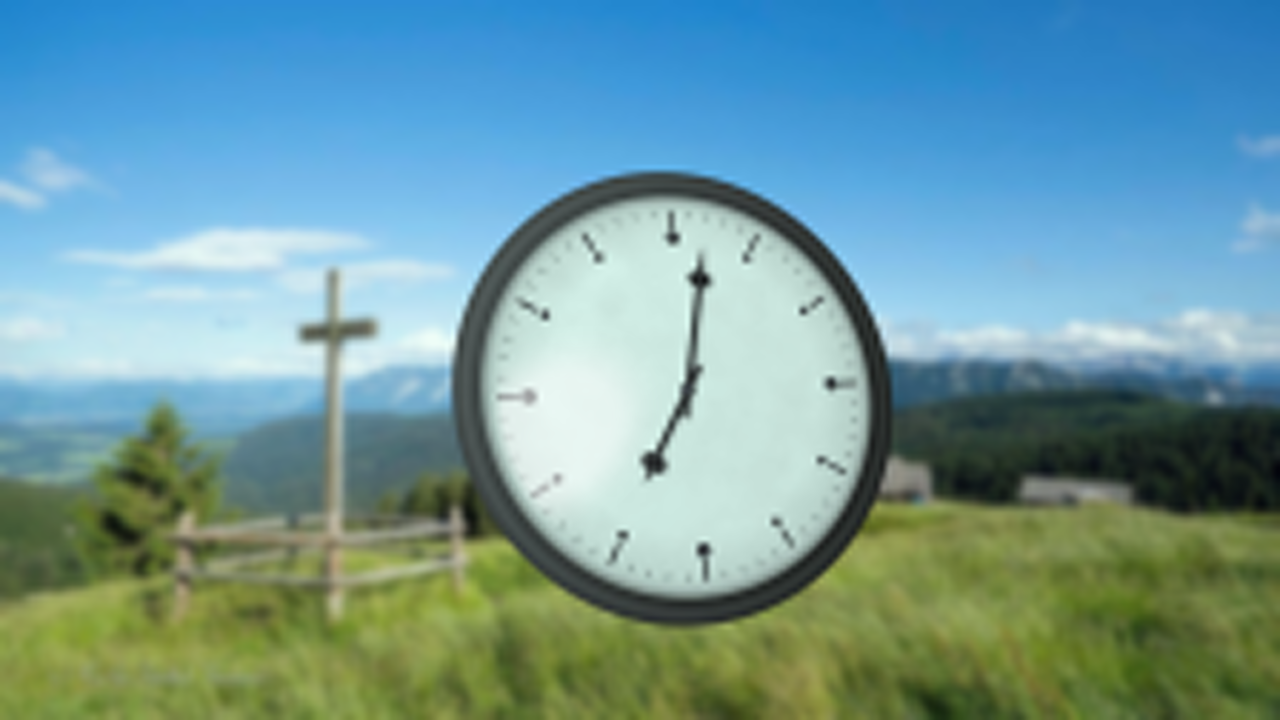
7:02
